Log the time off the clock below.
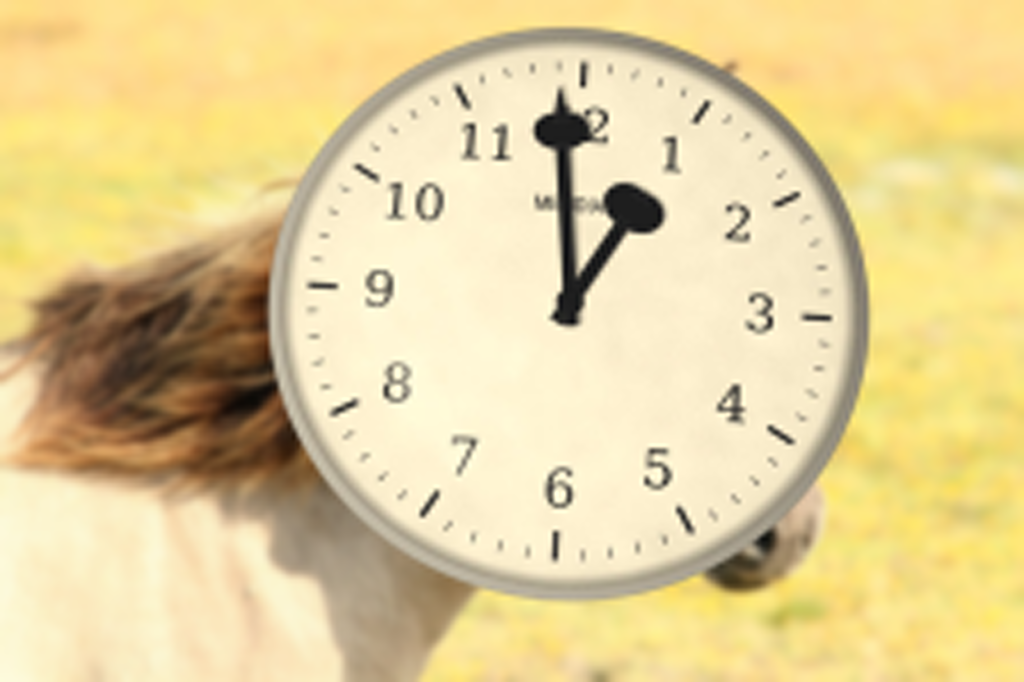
12:59
